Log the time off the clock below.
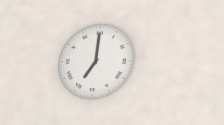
7:00
